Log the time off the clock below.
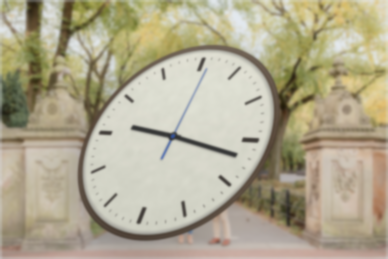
9:17:01
